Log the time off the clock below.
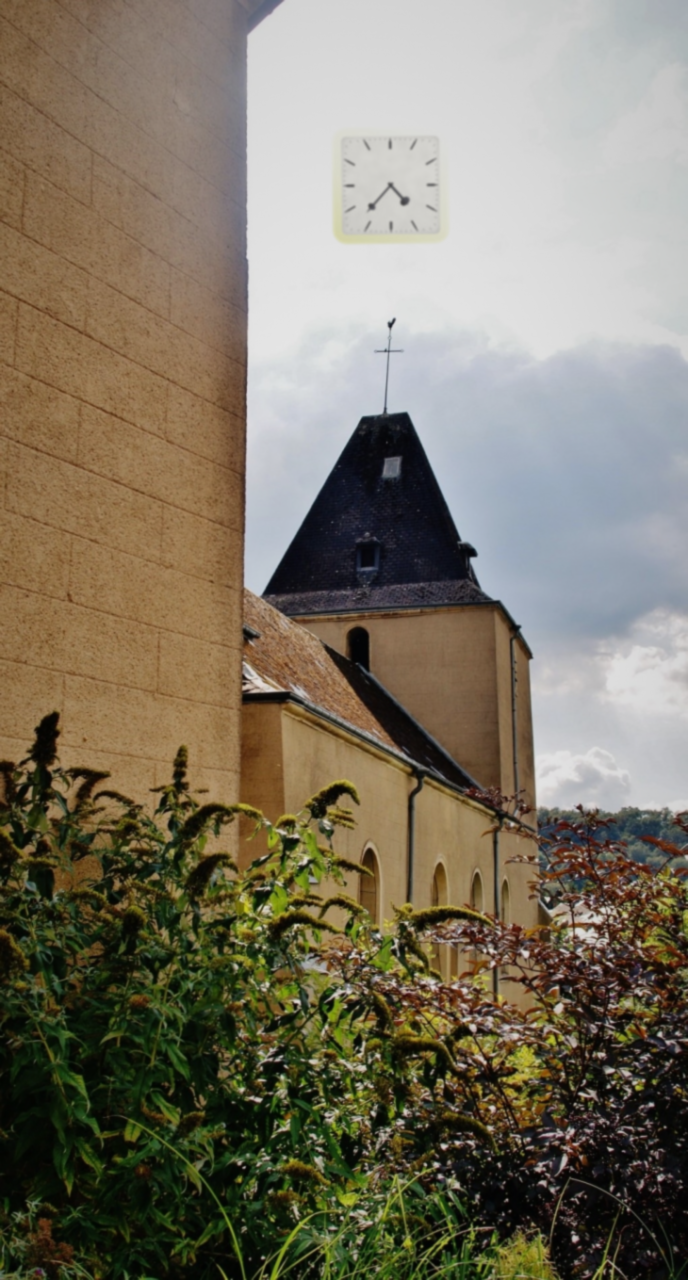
4:37
